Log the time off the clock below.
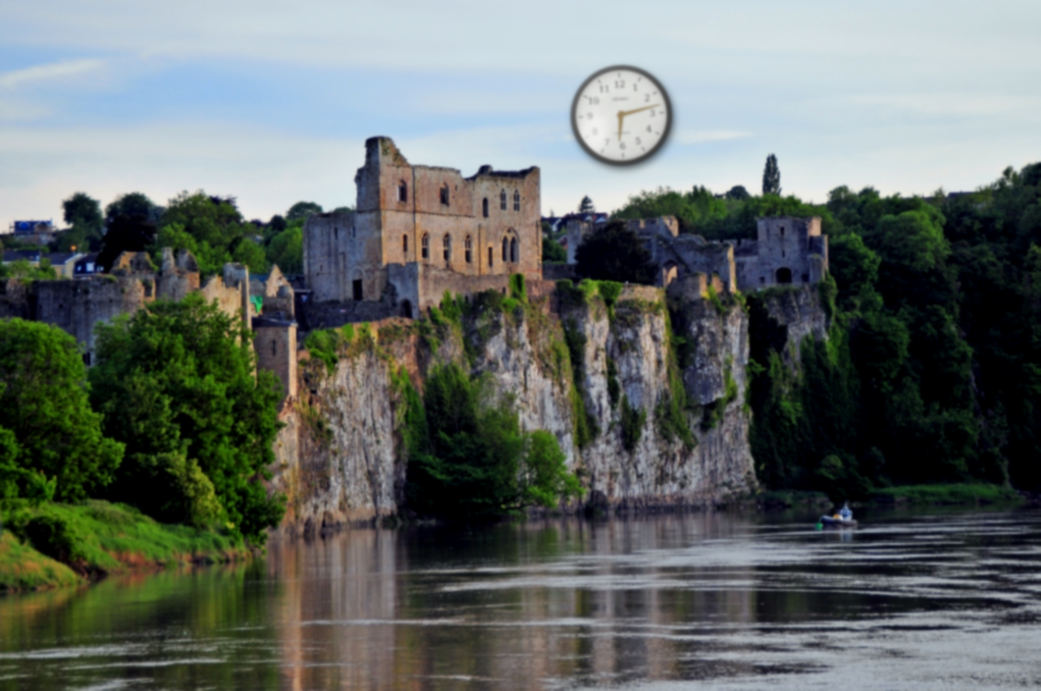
6:13
